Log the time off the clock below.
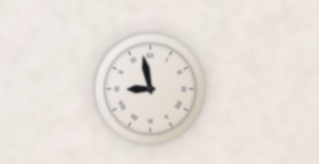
8:58
